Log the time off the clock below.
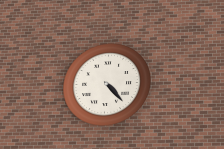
4:23
